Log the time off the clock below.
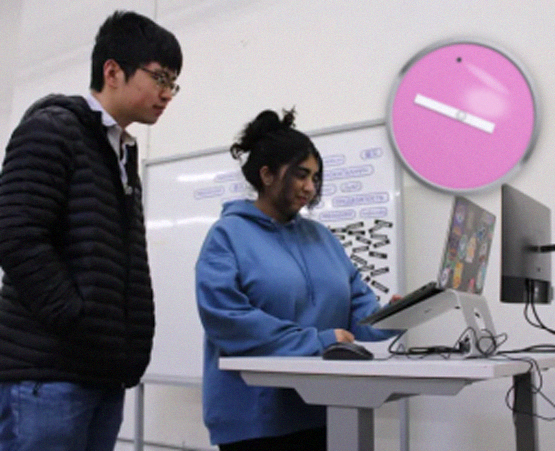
3:49
